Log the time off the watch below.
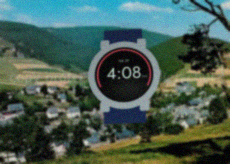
4:08
